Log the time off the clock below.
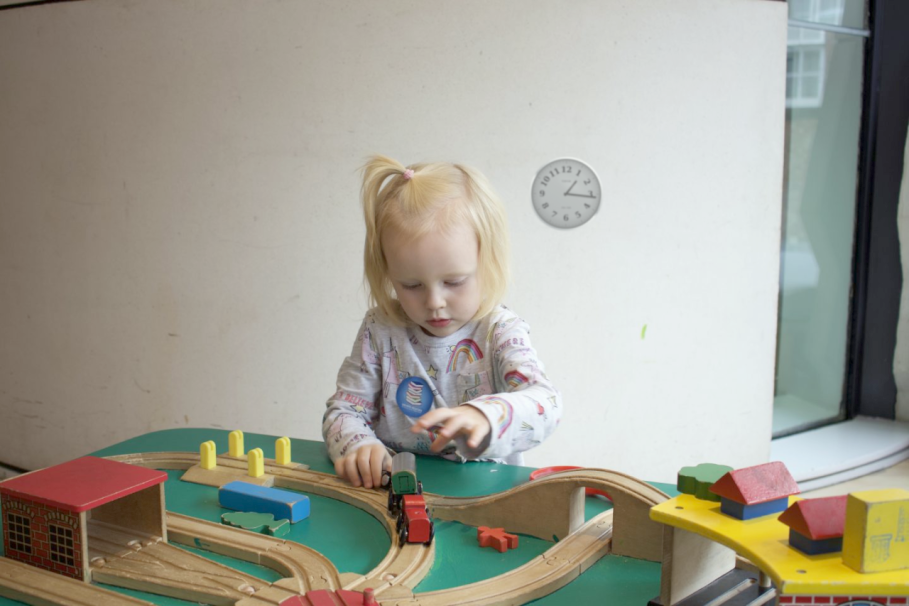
1:16
